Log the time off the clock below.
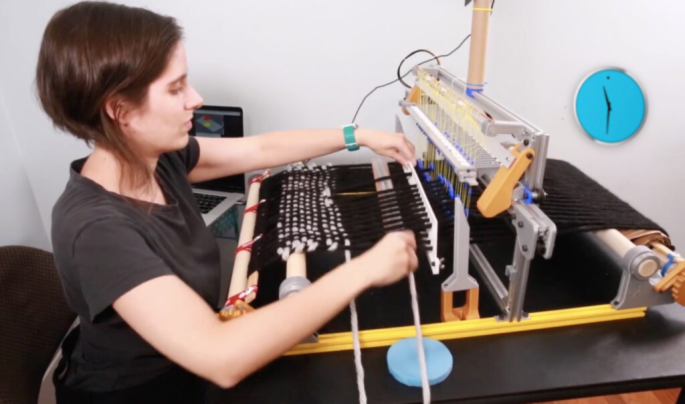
11:31
